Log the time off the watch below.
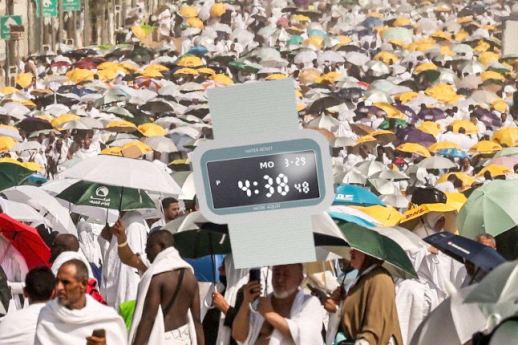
4:38:48
